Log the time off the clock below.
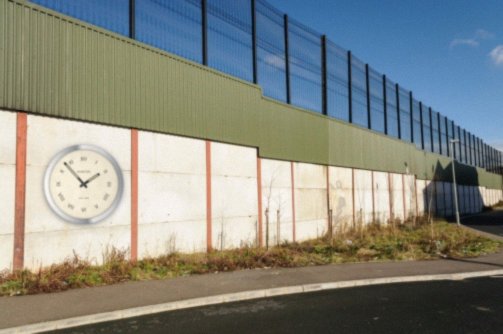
1:53
